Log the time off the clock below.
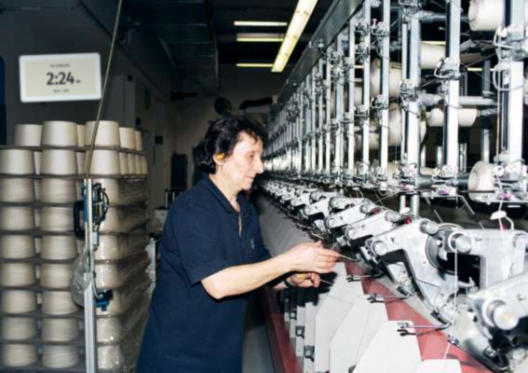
2:24
